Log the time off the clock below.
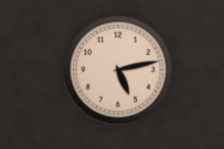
5:13
